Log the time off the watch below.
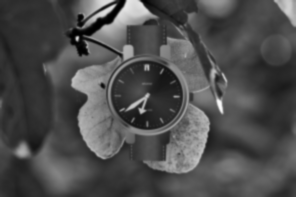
6:39
